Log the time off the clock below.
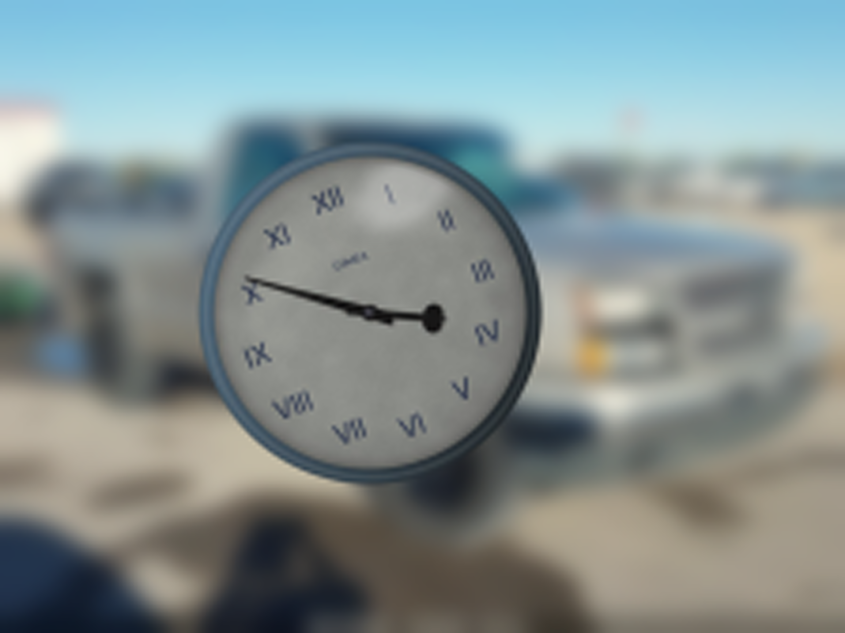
3:51
